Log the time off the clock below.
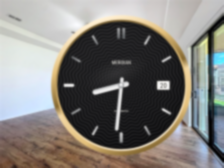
8:31
